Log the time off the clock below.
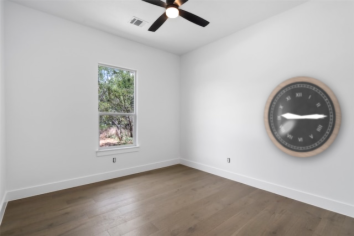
9:15
